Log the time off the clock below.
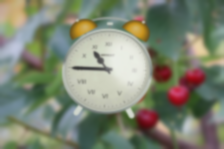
10:45
